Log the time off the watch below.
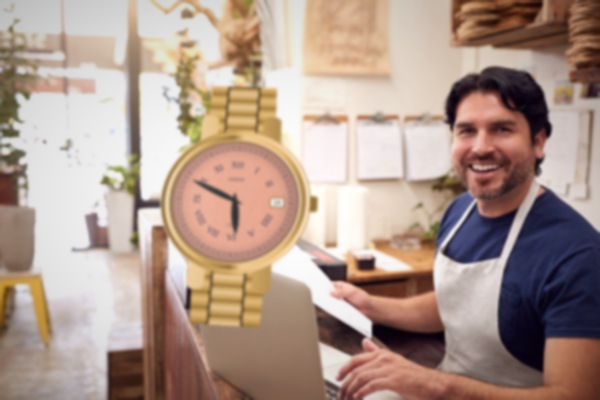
5:49
